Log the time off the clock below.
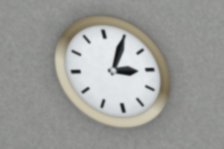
3:05
